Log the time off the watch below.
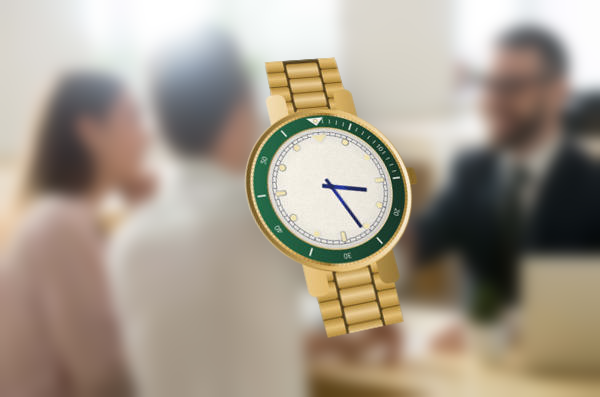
3:26
